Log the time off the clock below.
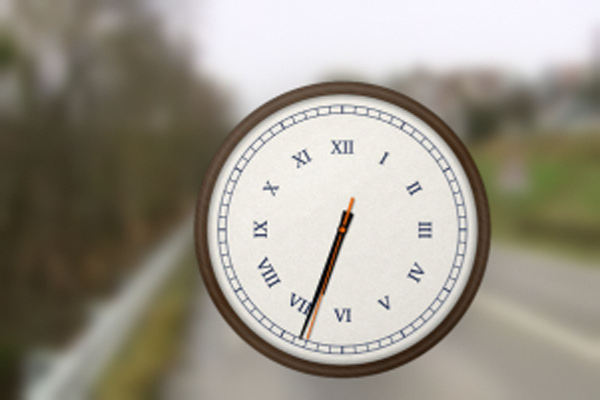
6:33:33
